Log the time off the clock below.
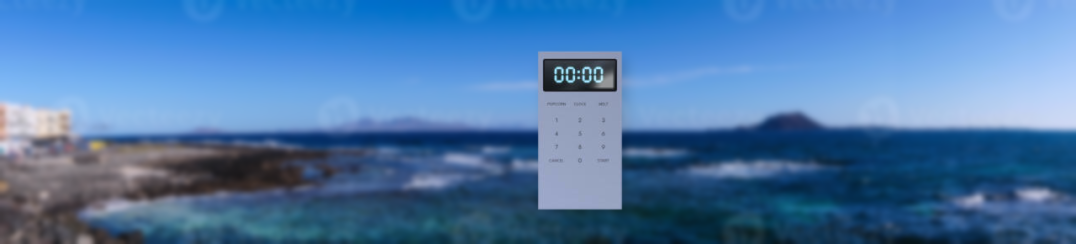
0:00
